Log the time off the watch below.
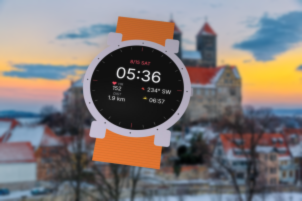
5:36
